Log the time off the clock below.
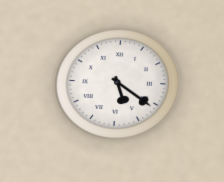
5:21
